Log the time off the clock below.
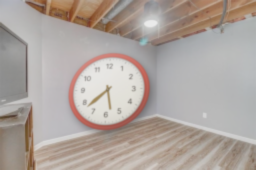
5:38
